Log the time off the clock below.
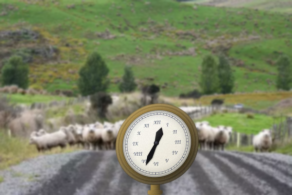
12:34
